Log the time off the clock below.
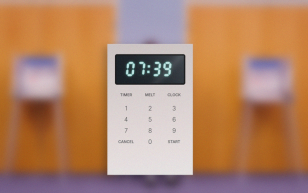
7:39
